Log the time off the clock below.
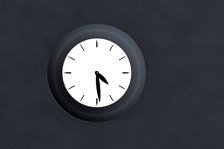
4:29
